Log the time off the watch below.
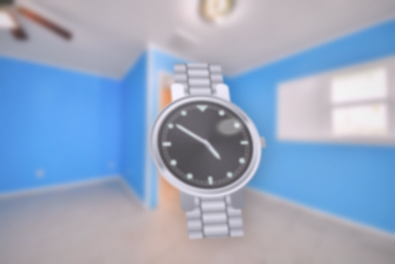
4:51
